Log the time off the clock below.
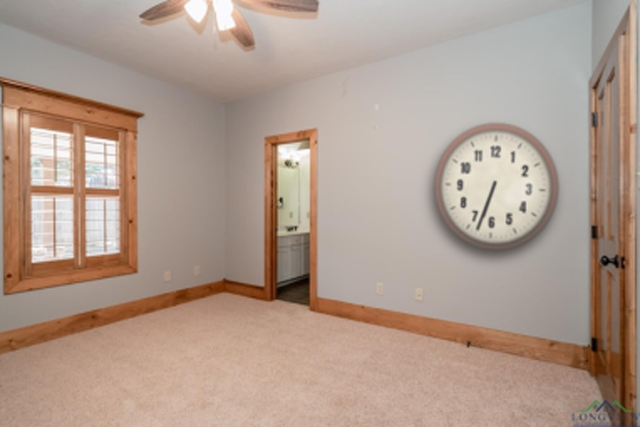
6:33
